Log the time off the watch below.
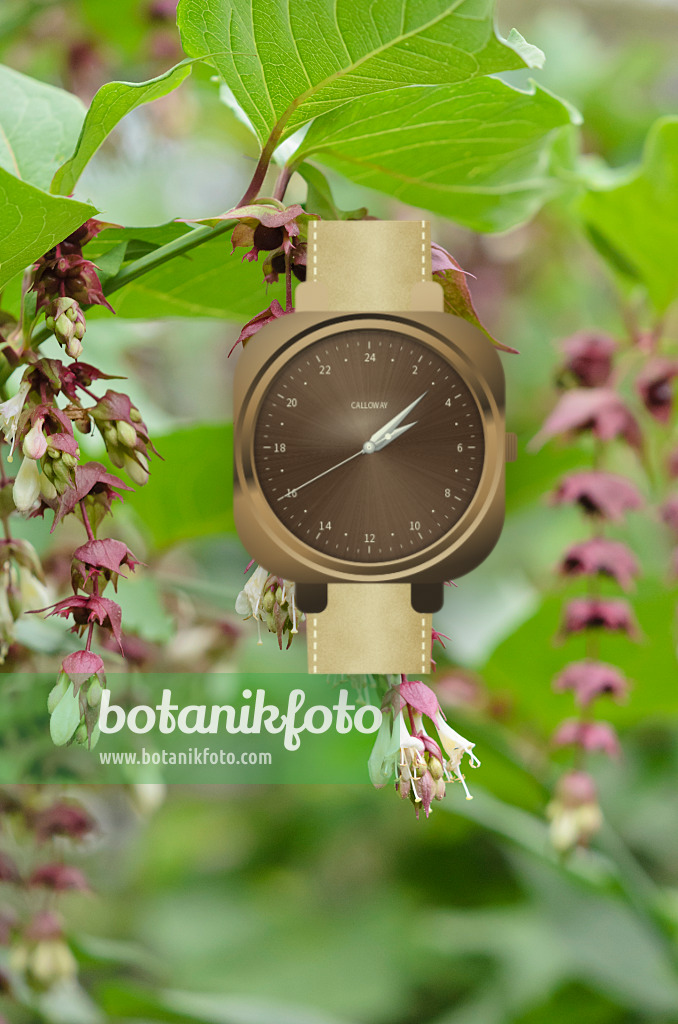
4:07:40
